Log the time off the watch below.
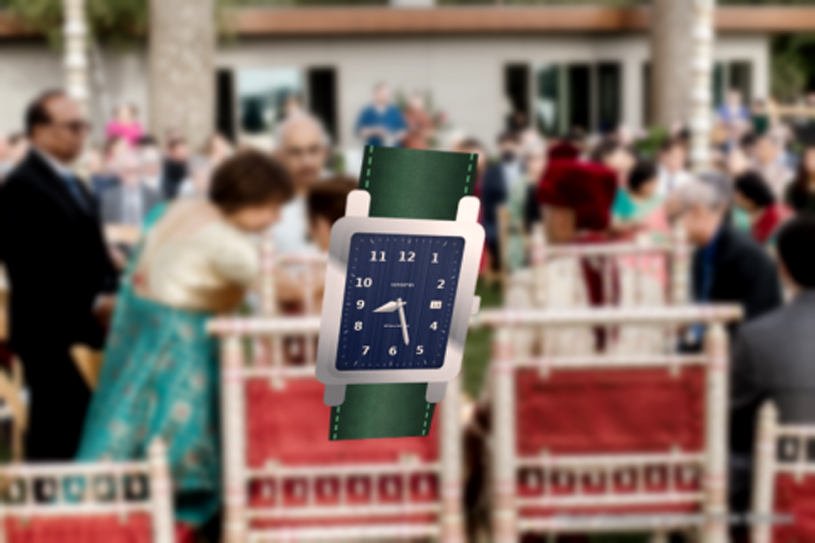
8:27
